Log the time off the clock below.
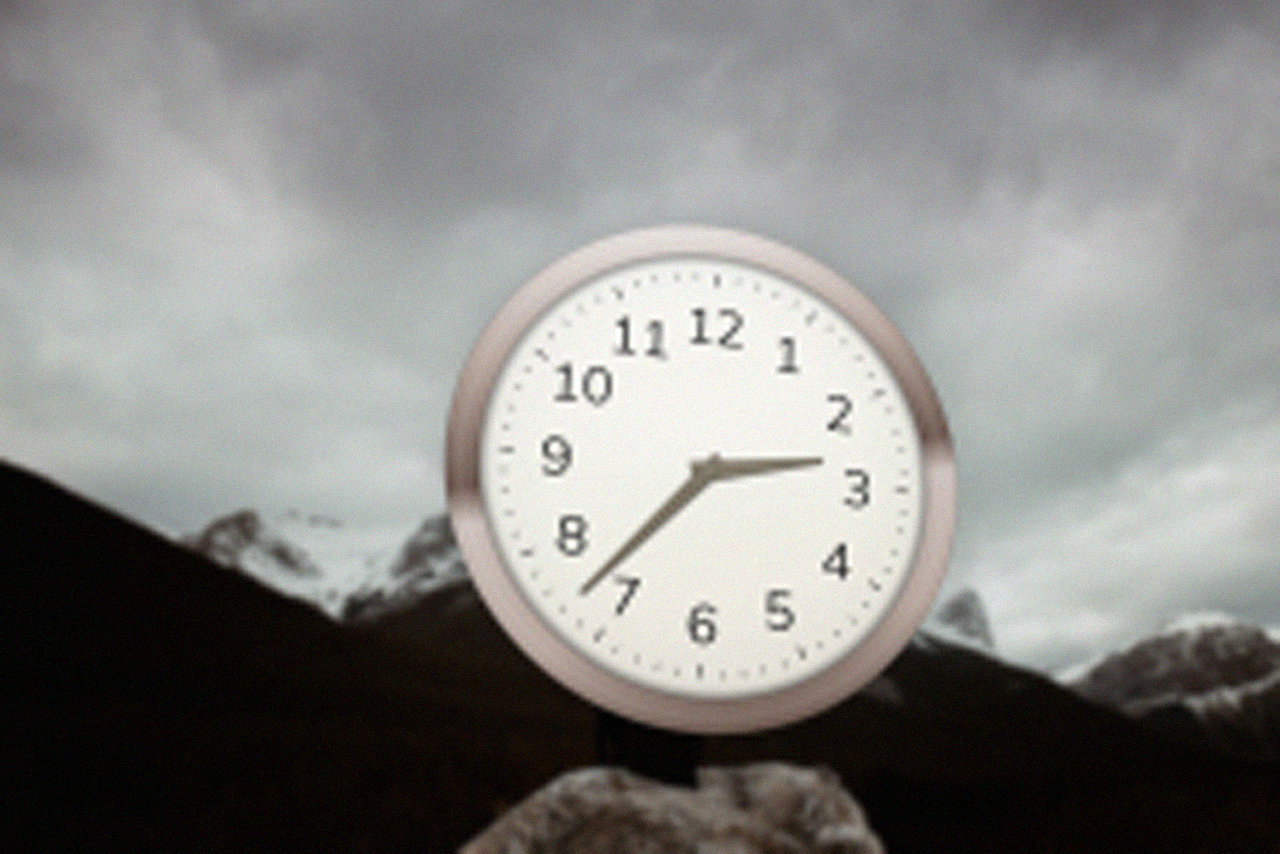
2:37
